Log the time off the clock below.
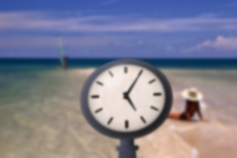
5:05
